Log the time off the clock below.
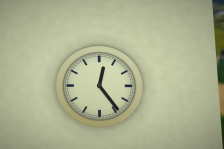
12:24
